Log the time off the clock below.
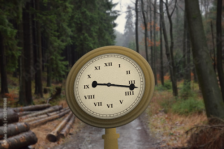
9:17
